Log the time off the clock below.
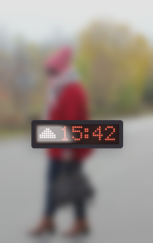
15:42
